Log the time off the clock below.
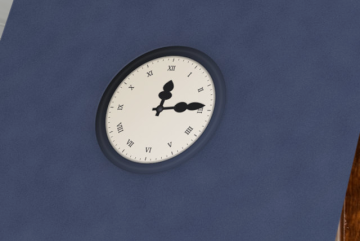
12:14
